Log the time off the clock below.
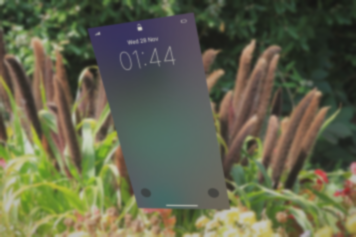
1:44
